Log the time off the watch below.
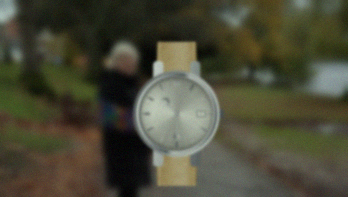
10:30
